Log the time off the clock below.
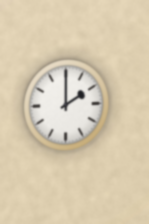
2:00
